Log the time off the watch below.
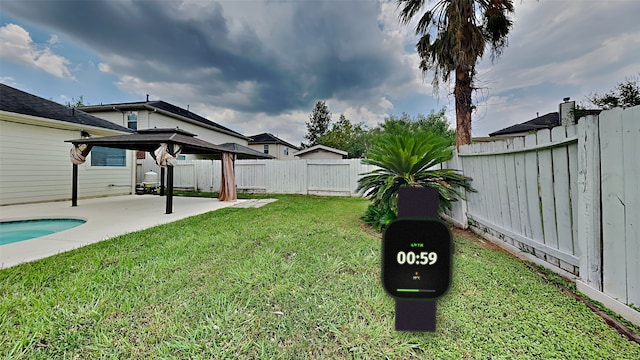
0:59
